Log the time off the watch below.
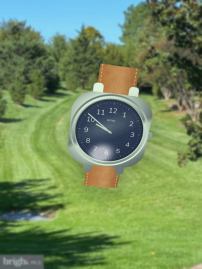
9:51
